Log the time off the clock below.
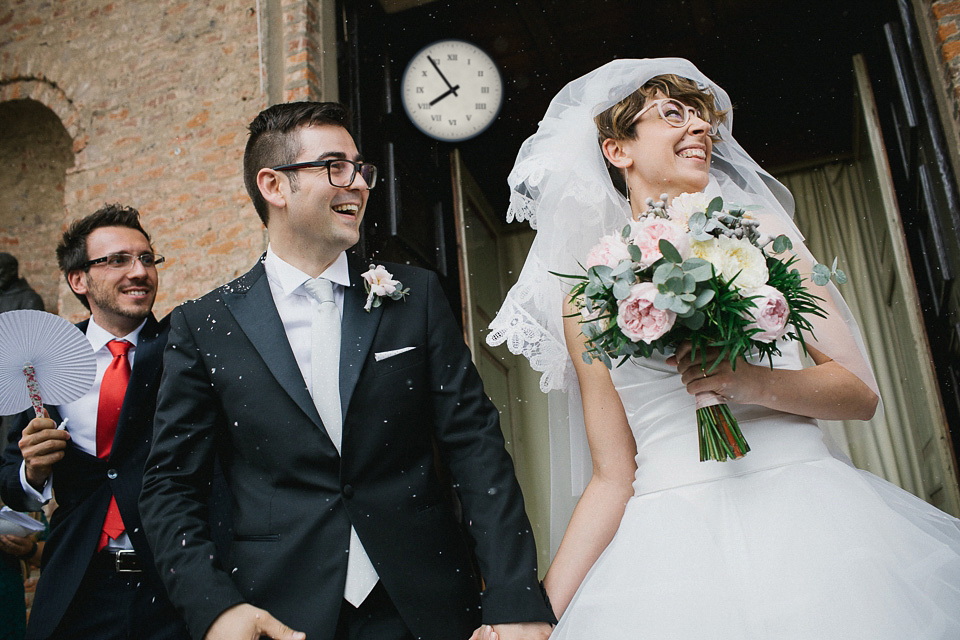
7:54
